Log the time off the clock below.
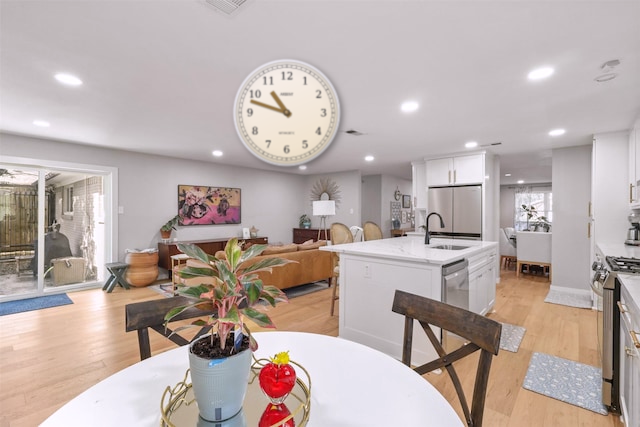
10:48
